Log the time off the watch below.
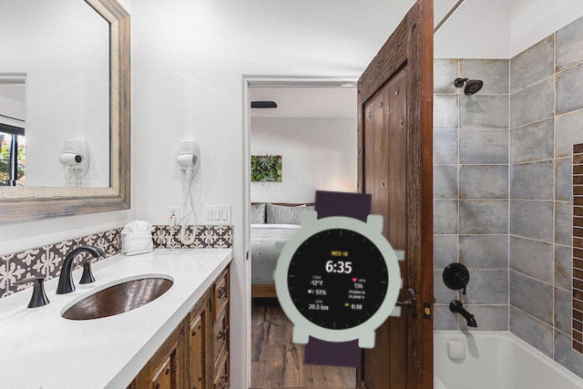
6:35
